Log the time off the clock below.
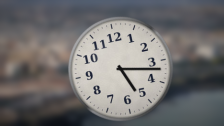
5:17
